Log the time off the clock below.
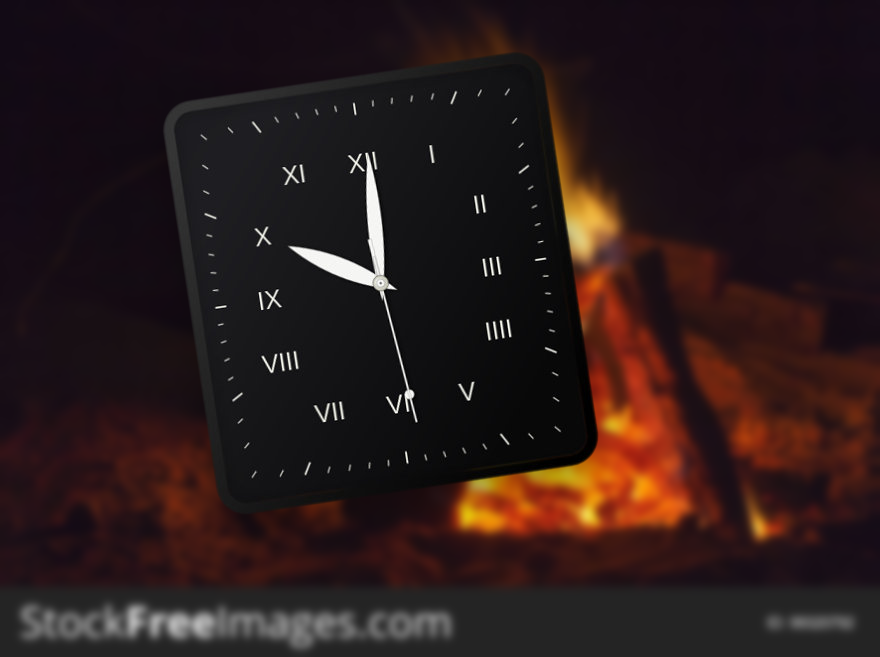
10:00:29
